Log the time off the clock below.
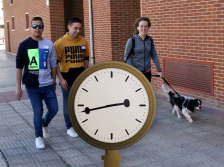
2:43
